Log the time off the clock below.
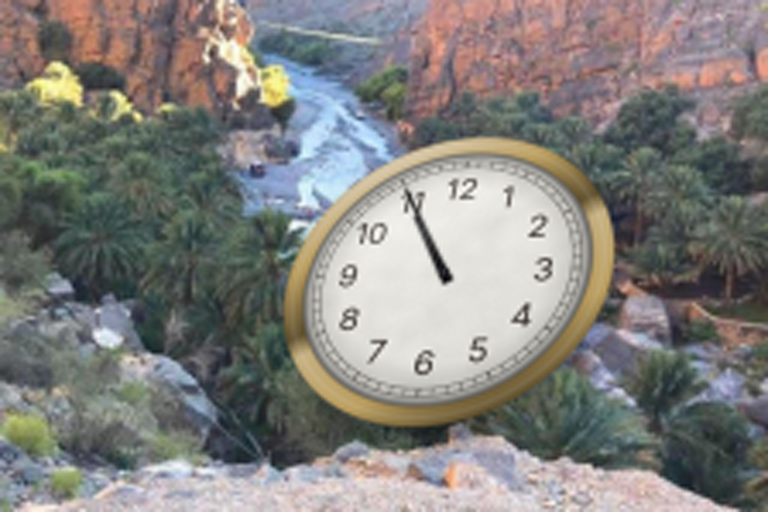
10:55
